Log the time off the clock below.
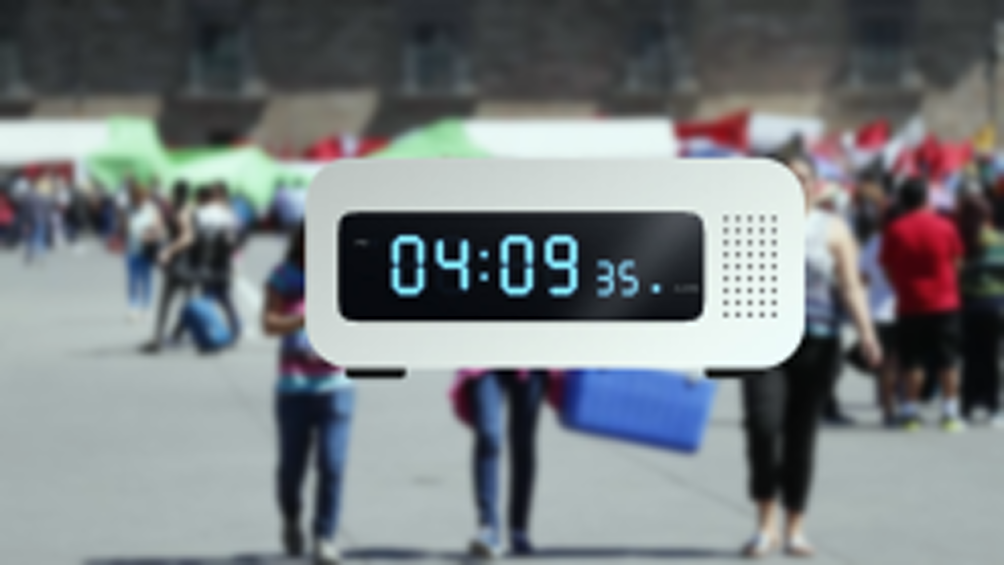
4:09:35
